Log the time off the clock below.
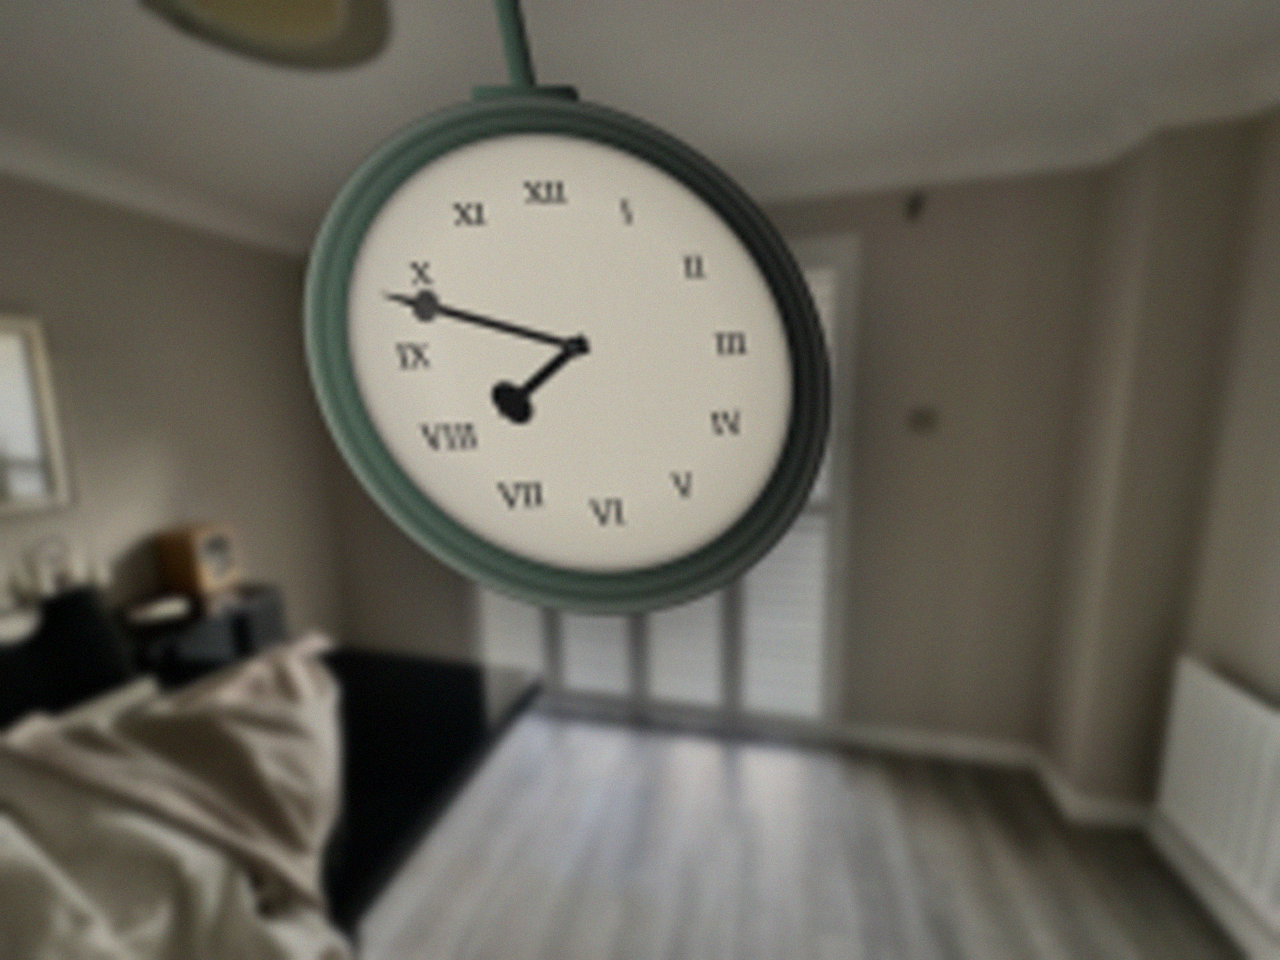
7:48
